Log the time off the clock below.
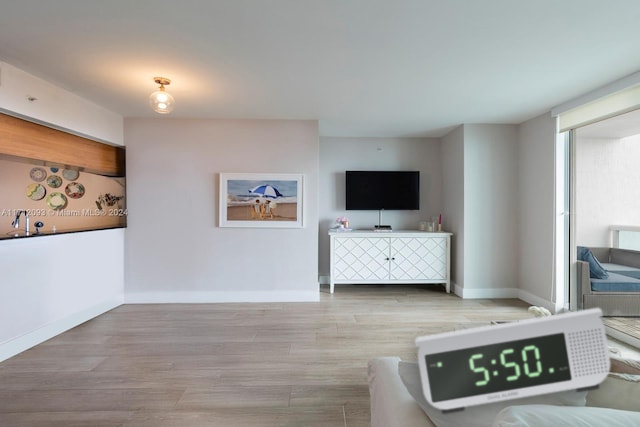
5:50
